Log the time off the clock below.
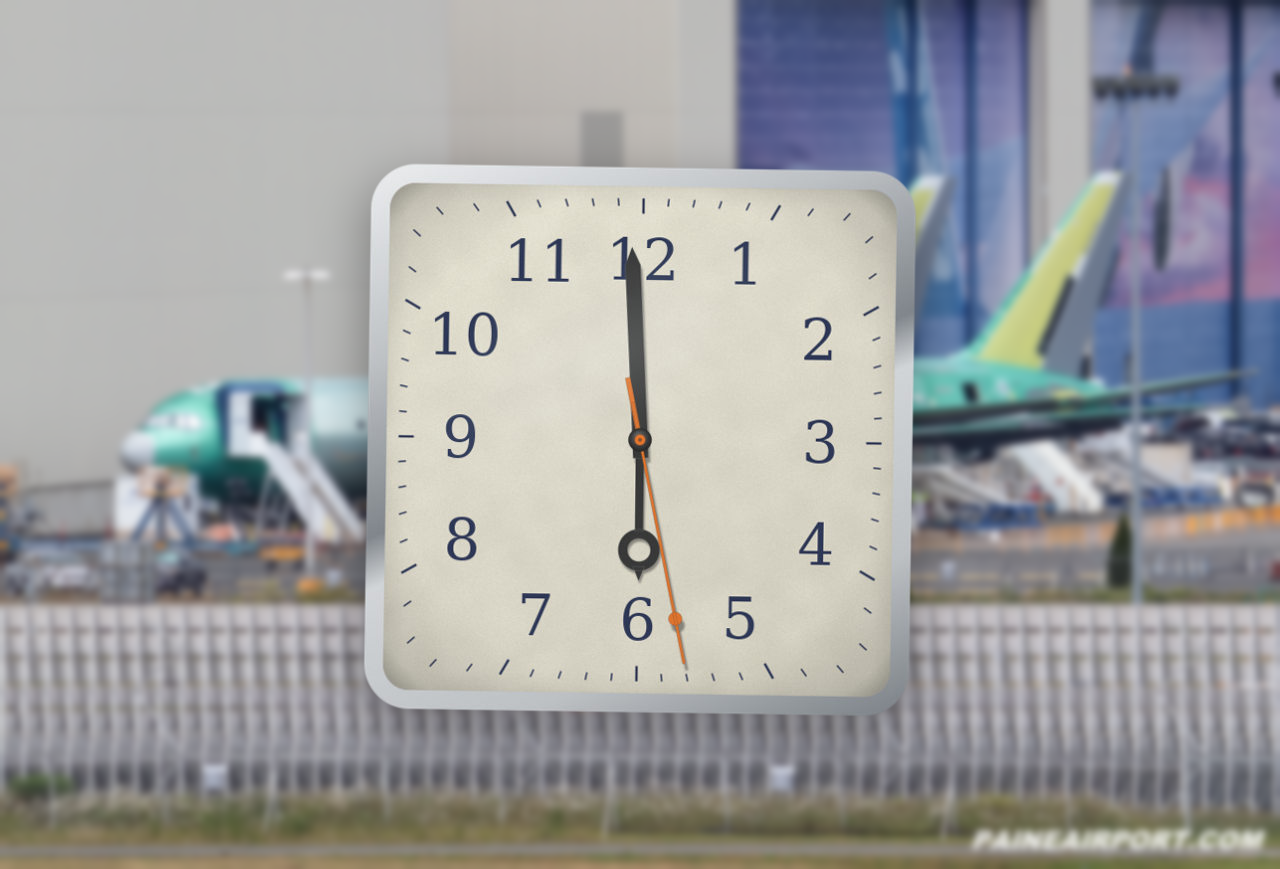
5:59:28
